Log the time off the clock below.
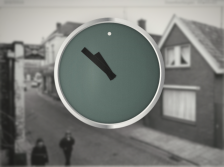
10:52
